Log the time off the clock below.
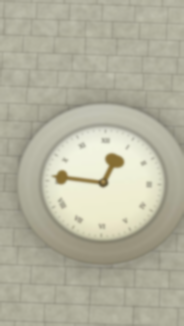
12:46
